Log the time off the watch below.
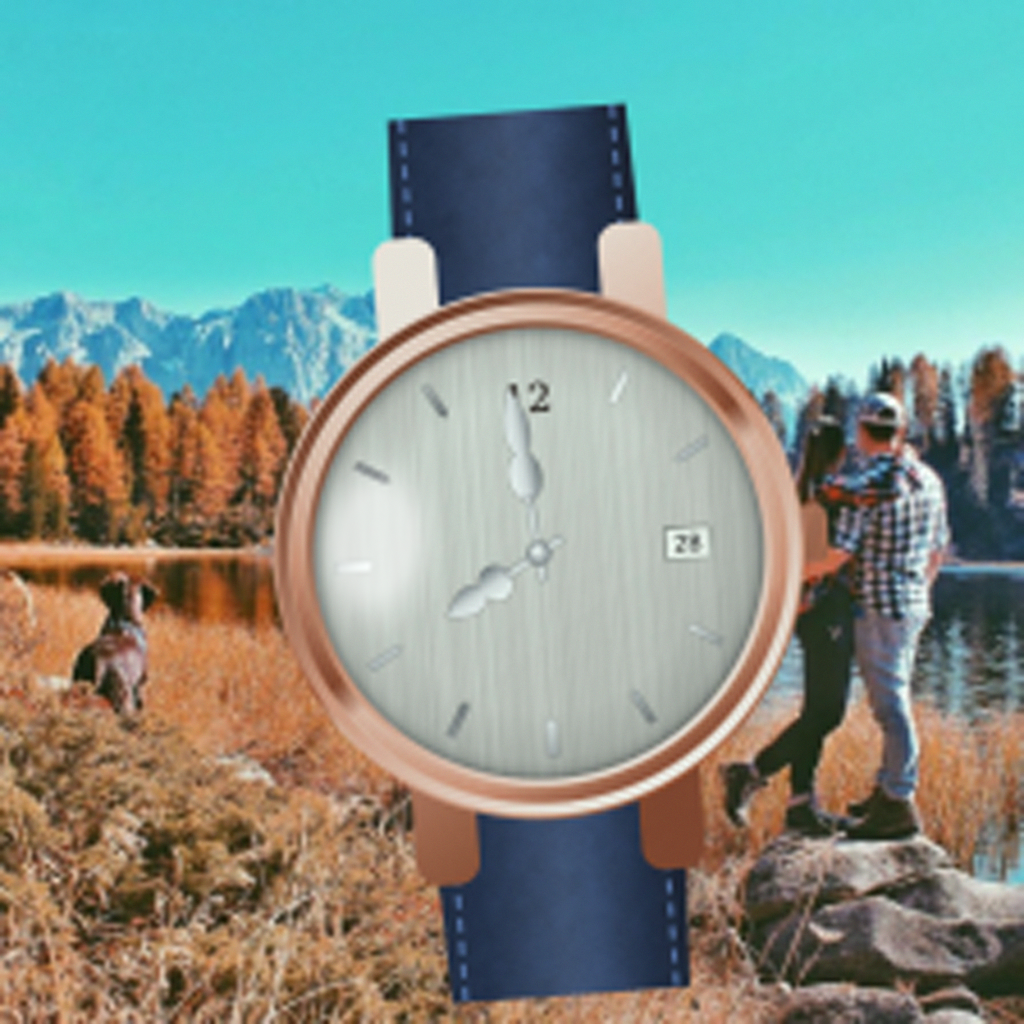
7:59
